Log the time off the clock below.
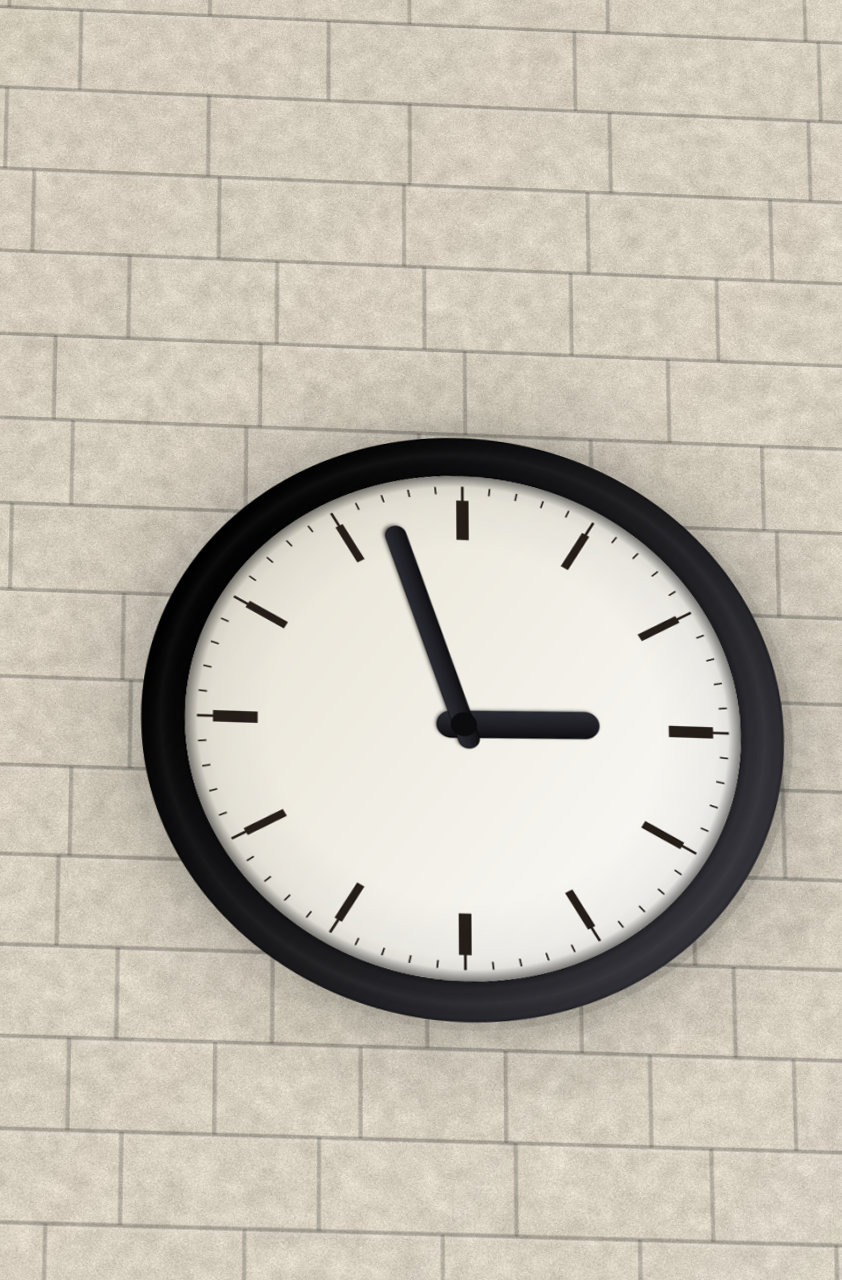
2:57
